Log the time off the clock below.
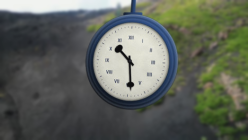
10:29
